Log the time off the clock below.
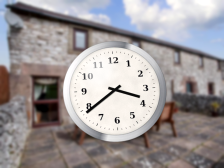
3:39
